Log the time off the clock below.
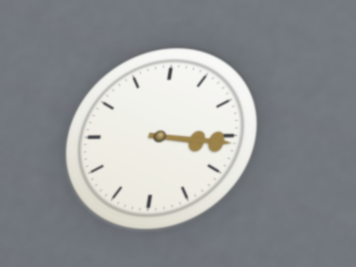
3:16
